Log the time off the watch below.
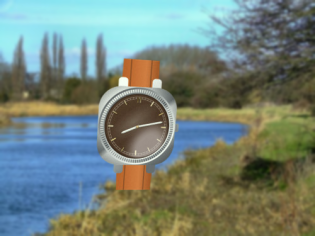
8:13
